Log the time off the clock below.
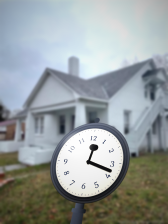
12:18
